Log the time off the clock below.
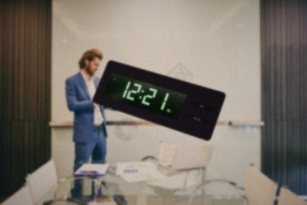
12:21
